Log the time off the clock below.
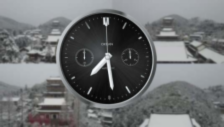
7:29
